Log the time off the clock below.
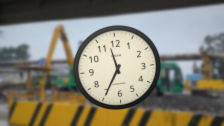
11:35
